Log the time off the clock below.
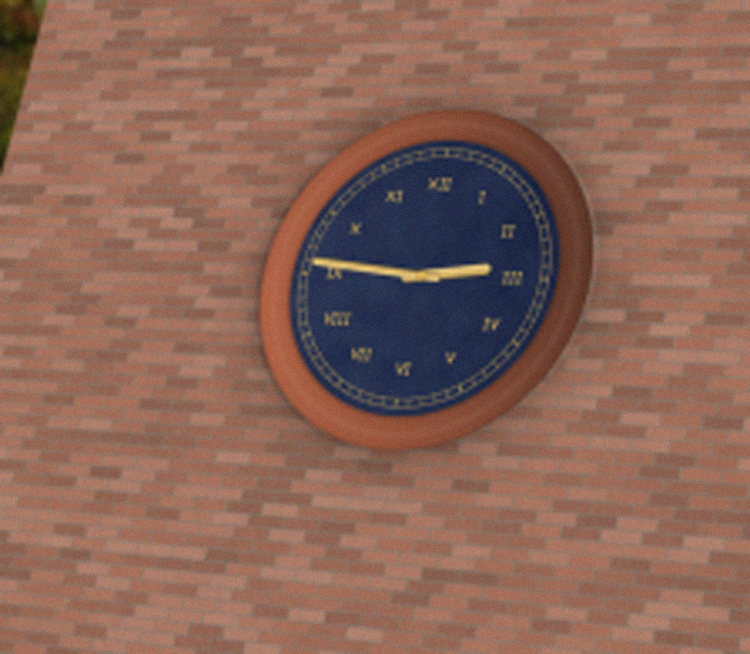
2:46
